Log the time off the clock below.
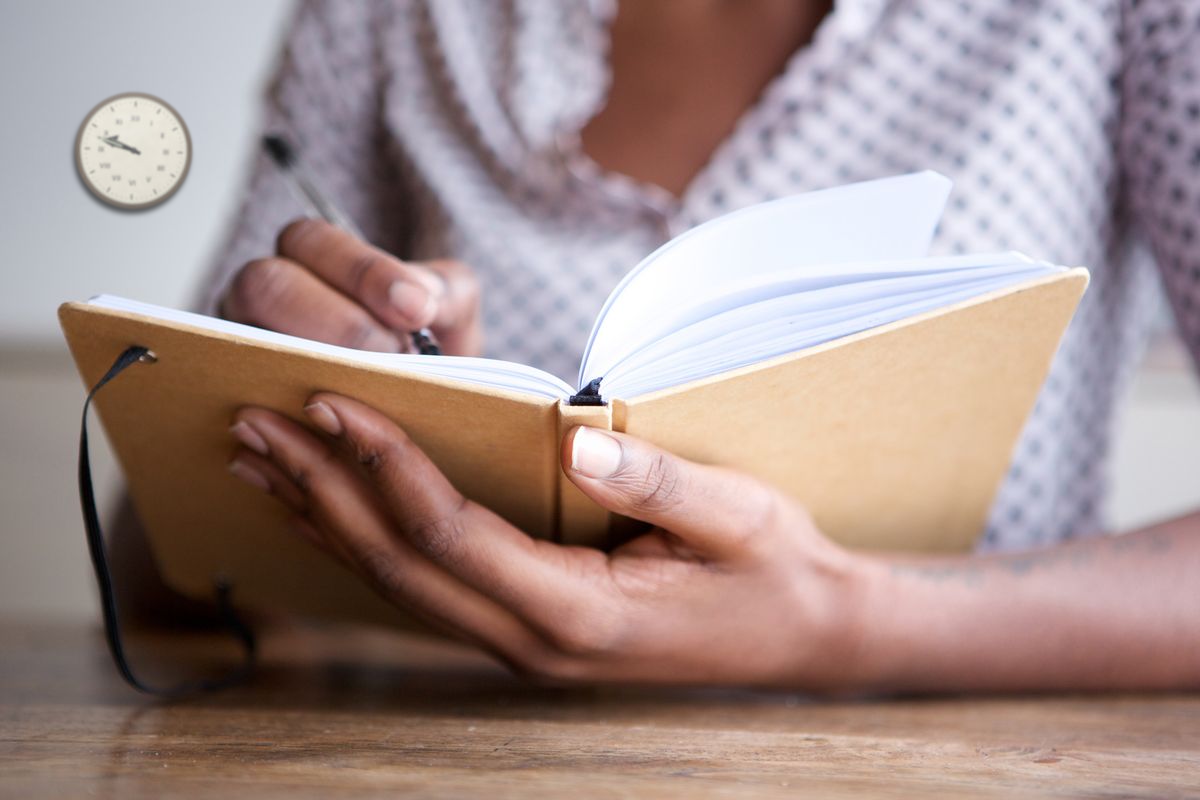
9:48
